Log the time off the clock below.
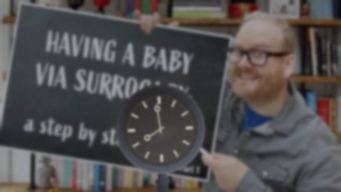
7:59
